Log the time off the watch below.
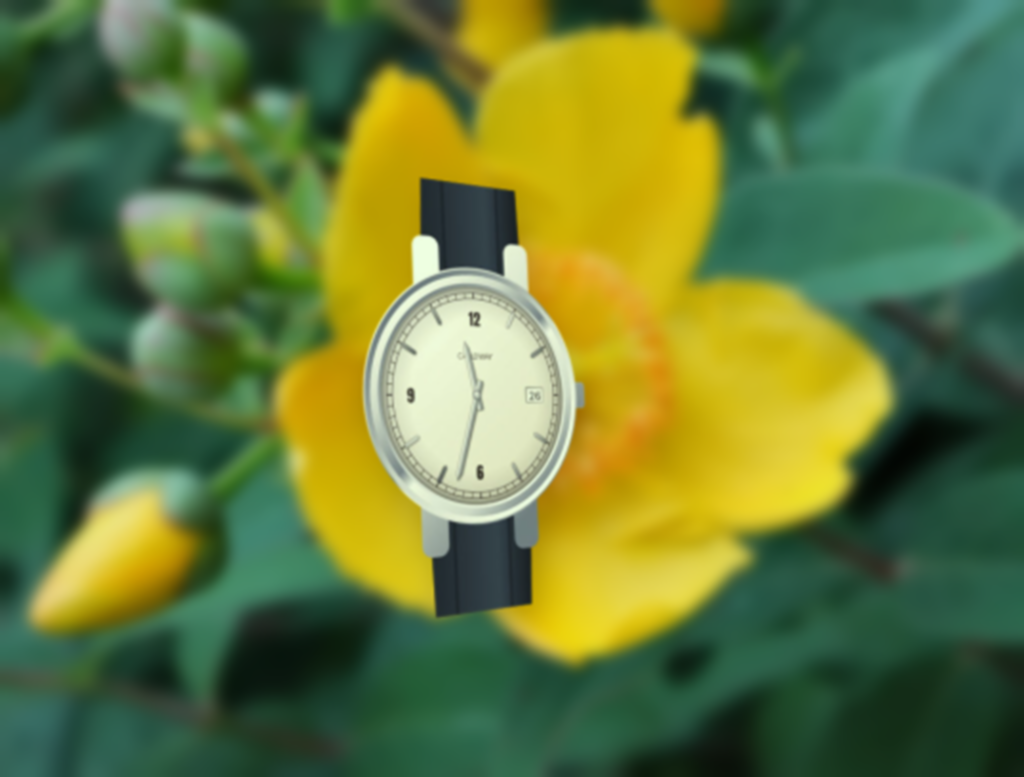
11:33
